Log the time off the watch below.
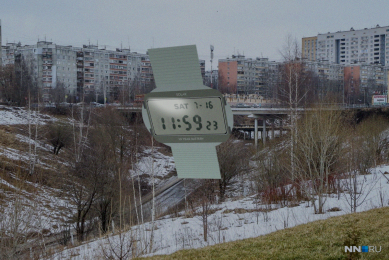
11:59:23
